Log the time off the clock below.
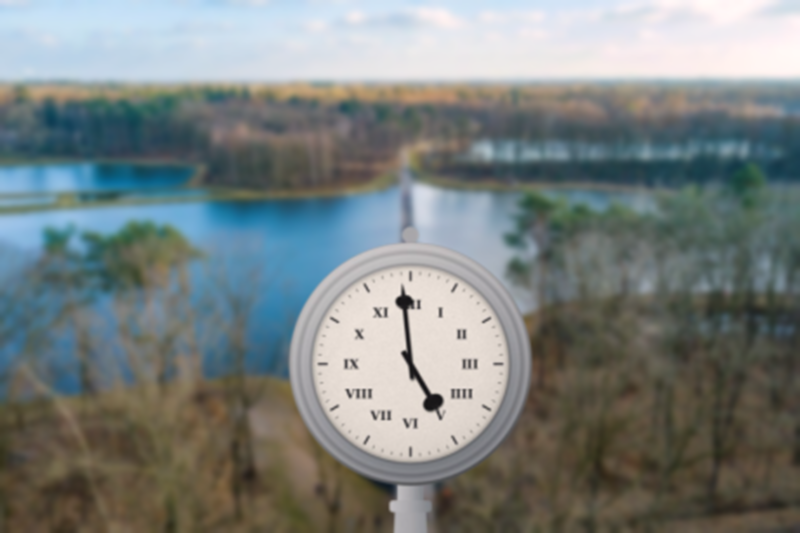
4:59
